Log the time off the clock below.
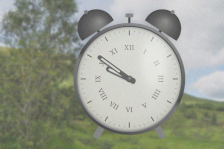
9:51
